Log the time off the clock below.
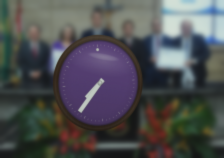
7:37
